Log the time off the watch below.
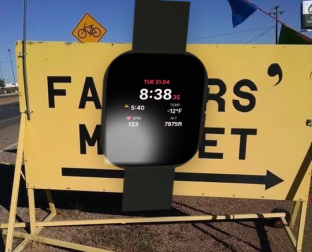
8:38
